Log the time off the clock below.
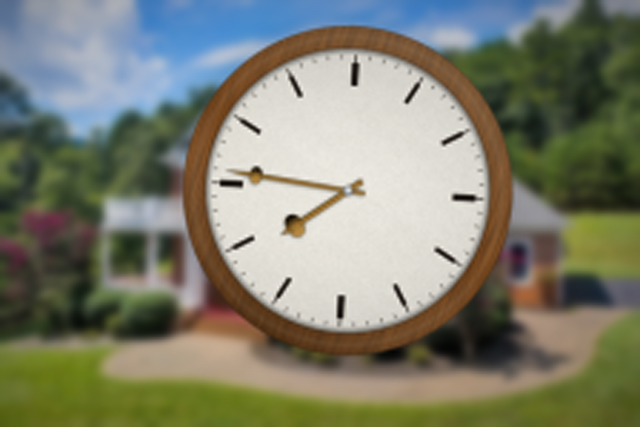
7:46
